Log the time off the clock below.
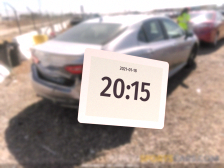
20:15
